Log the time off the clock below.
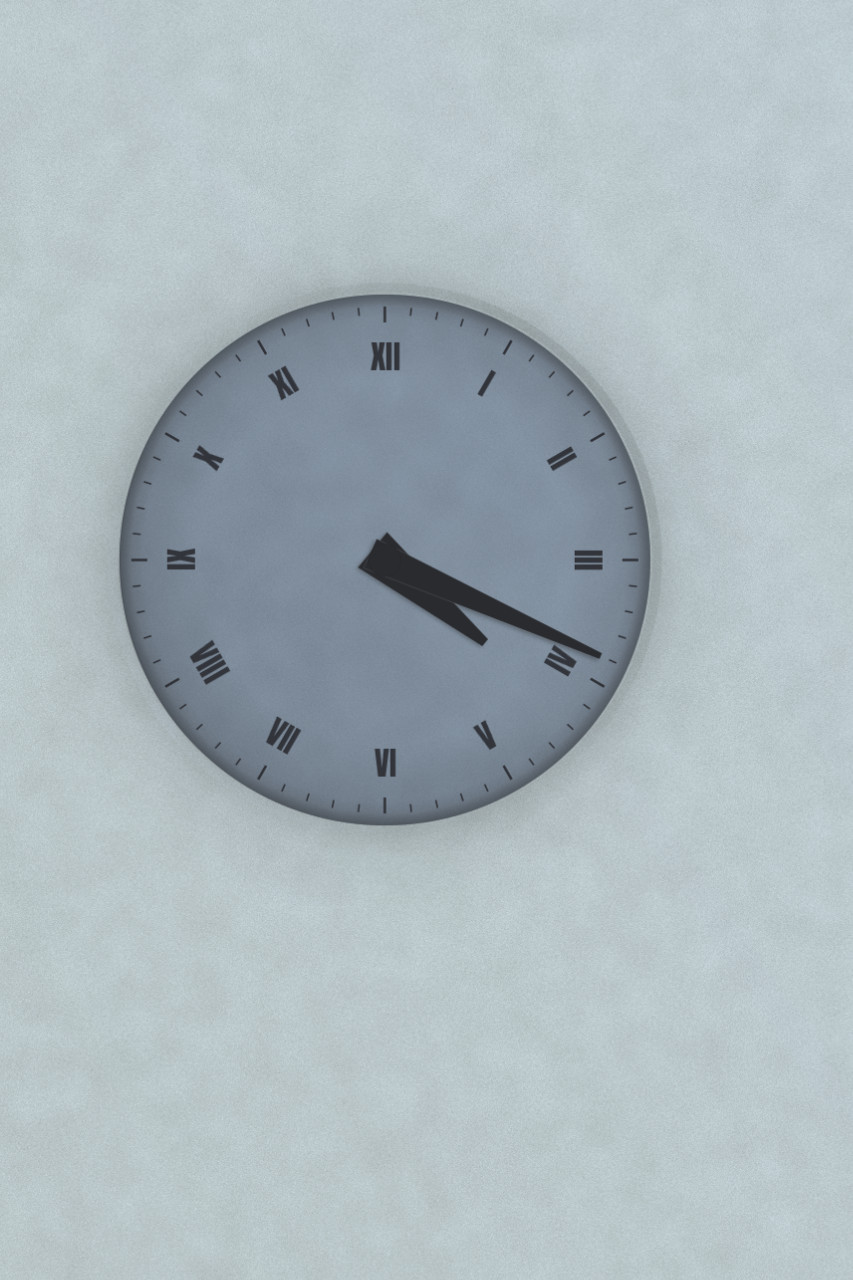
4:19
